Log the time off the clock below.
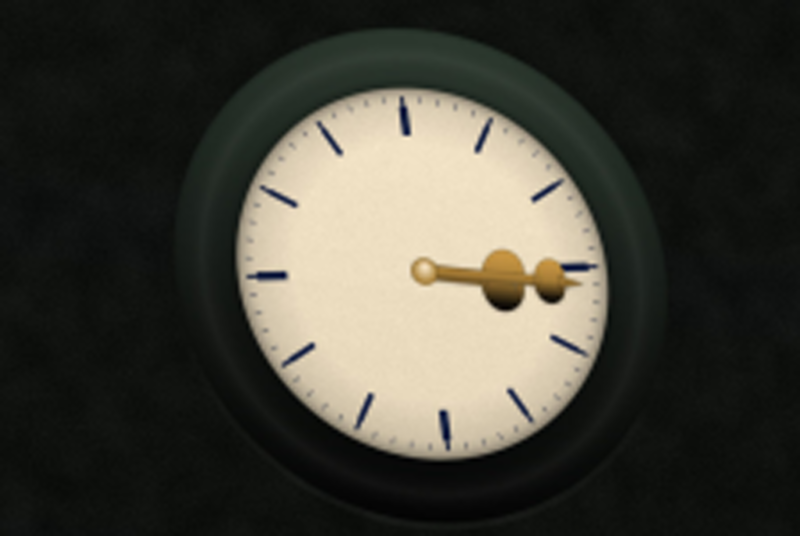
3:16
